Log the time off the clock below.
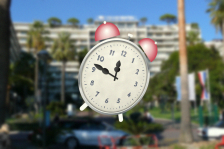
11:47
